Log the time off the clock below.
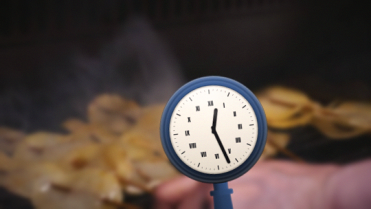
12:27
